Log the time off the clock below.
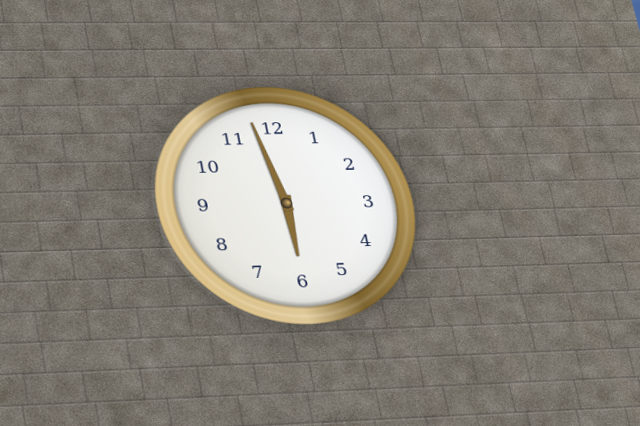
5:58
